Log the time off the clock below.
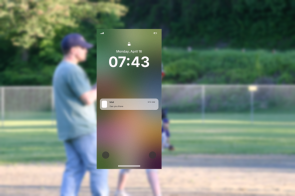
7:43
